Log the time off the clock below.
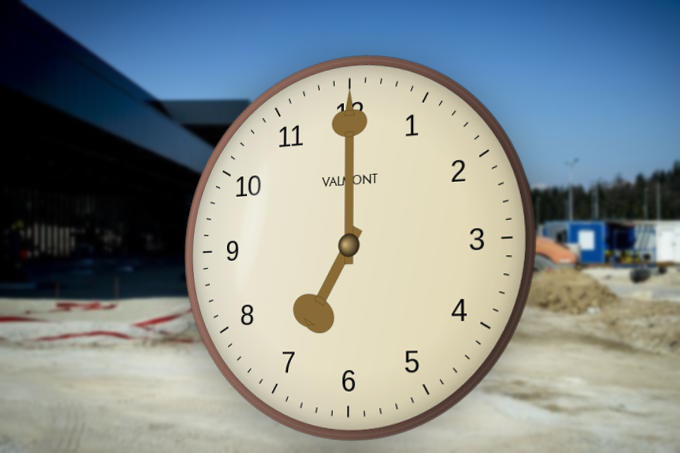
7:00
